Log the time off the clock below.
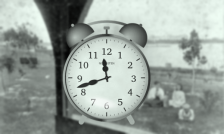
11:42
